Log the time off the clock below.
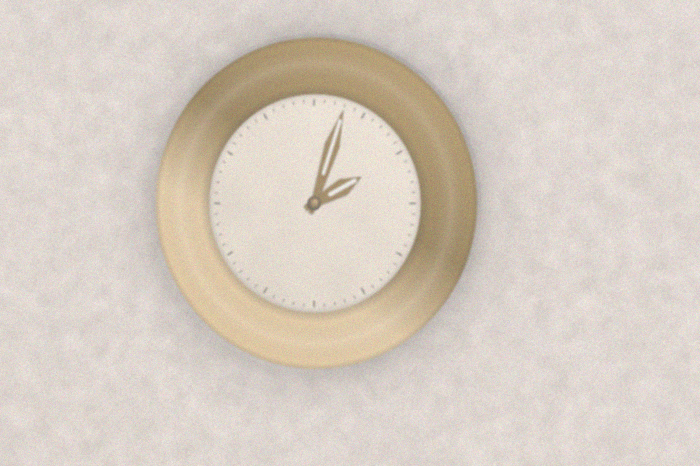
2:03
